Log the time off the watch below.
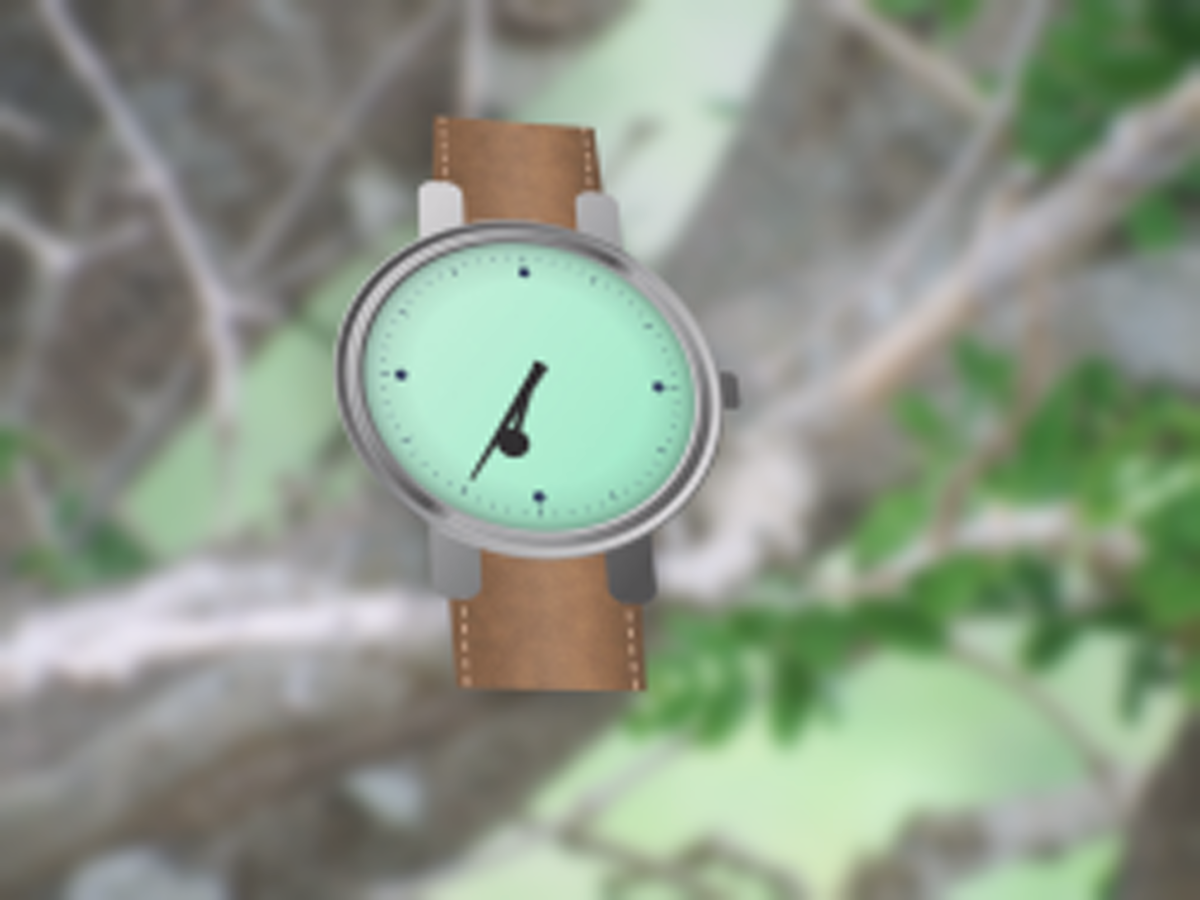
6:35
